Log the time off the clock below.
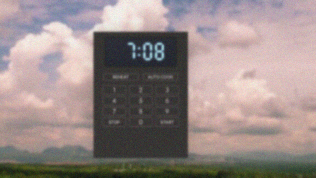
7:08
